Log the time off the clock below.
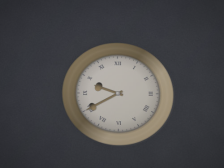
9:40
